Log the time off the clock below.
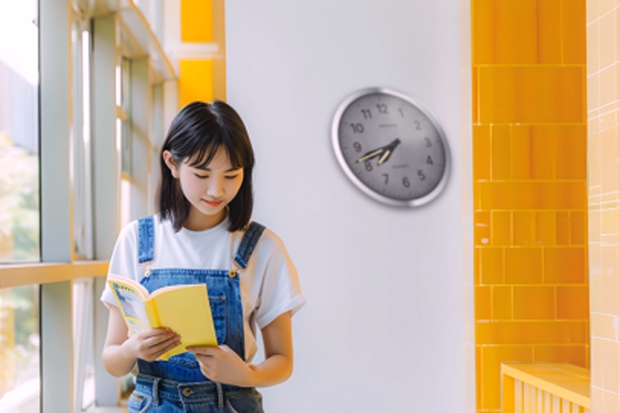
7:42
